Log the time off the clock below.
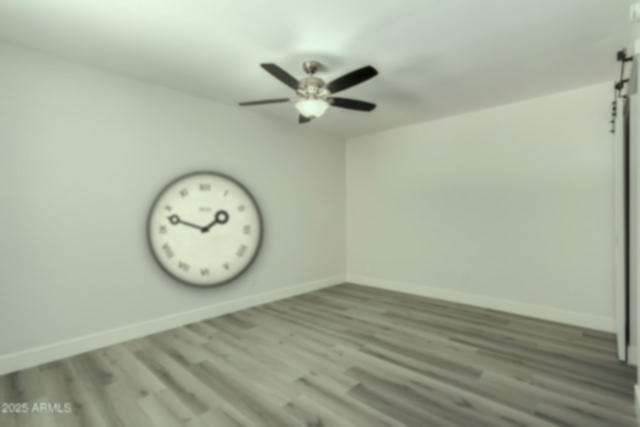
1:48
